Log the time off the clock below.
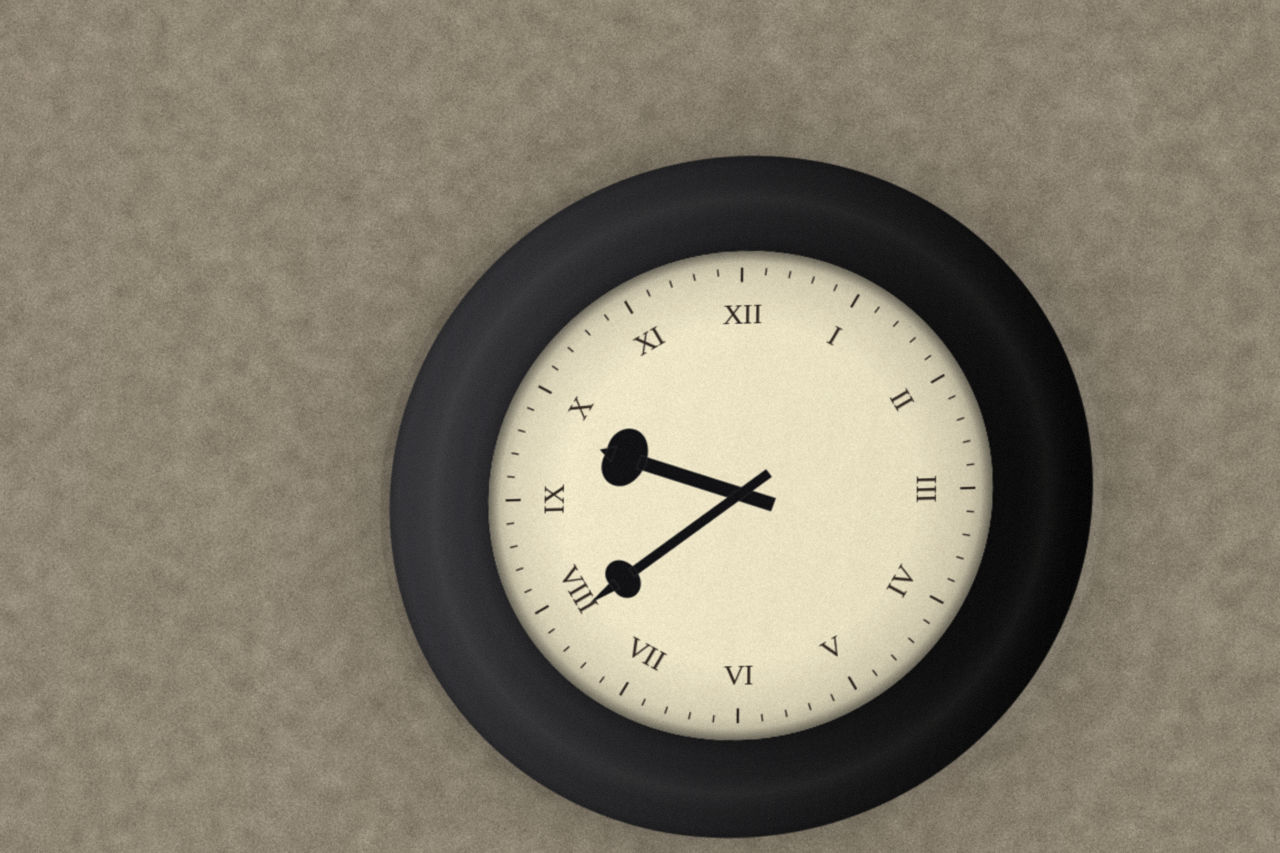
9:39
